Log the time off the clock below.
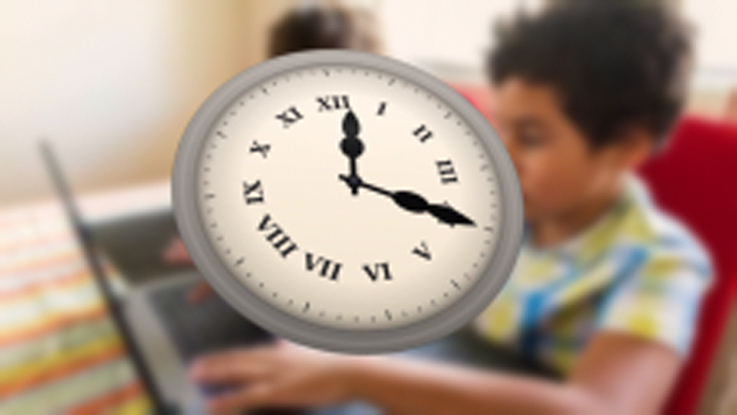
12:20
